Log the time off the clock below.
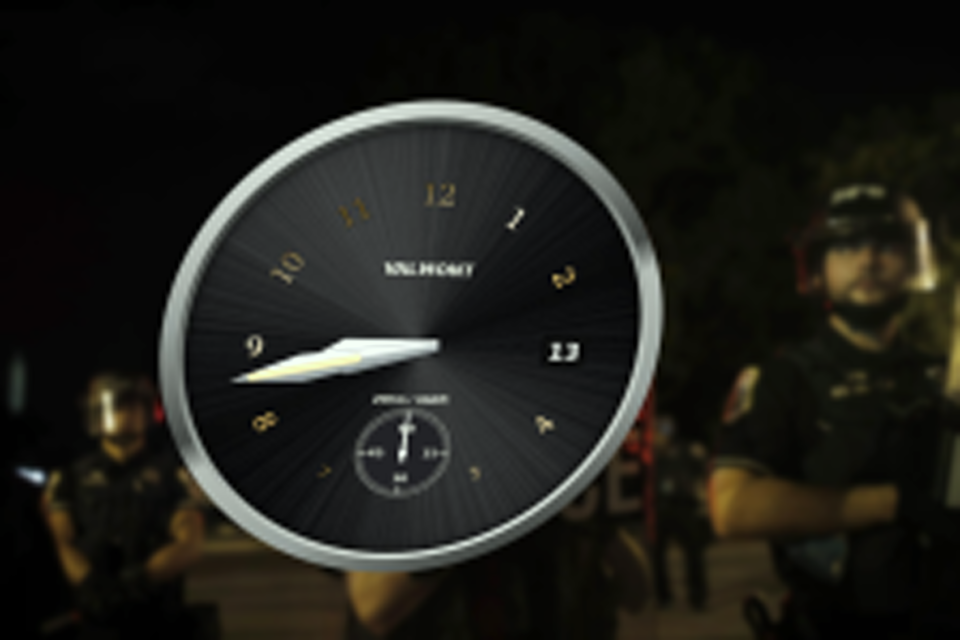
8:43
